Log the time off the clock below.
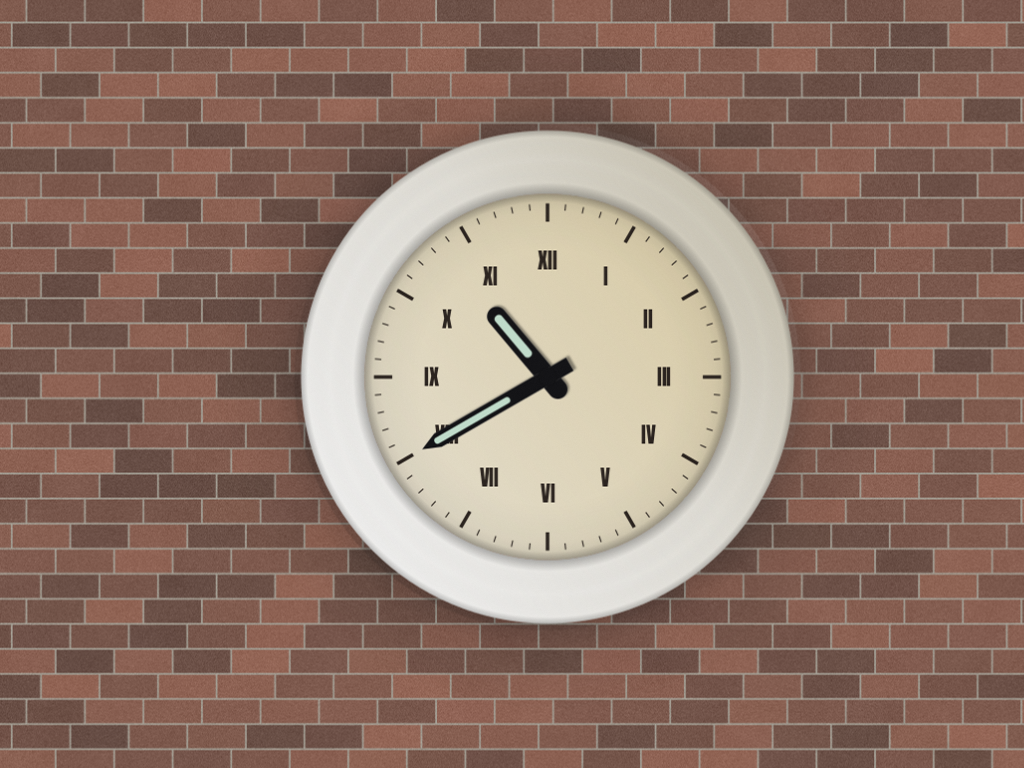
10:40
